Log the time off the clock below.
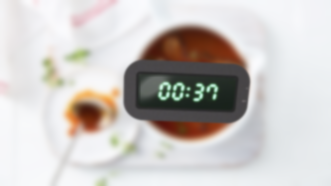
0:37
